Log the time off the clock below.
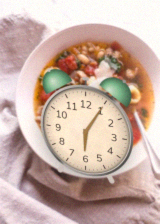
6:05
